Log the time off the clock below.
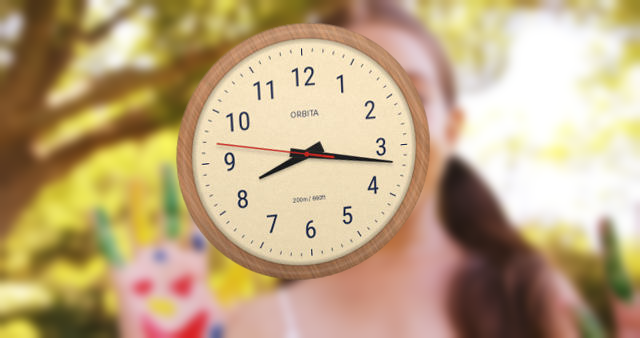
8:16:47
